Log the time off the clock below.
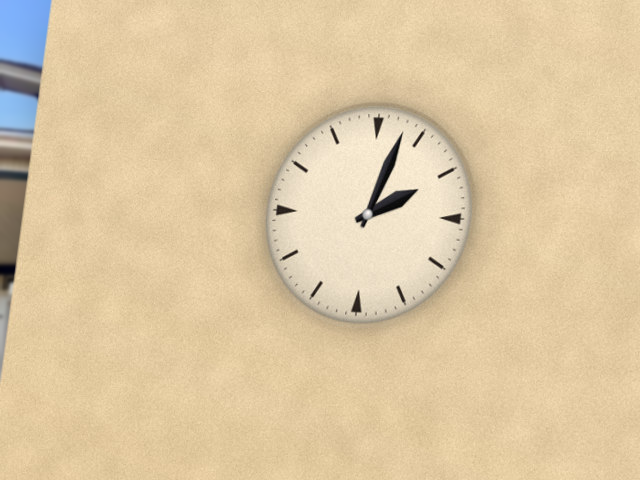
2:03
